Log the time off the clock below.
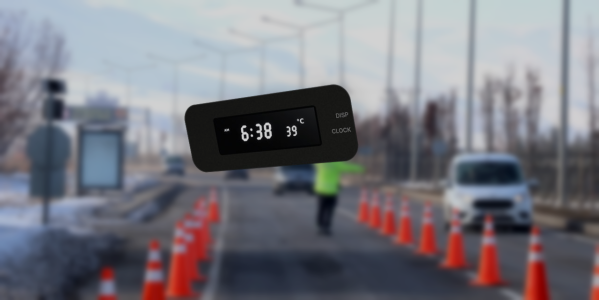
6:38
